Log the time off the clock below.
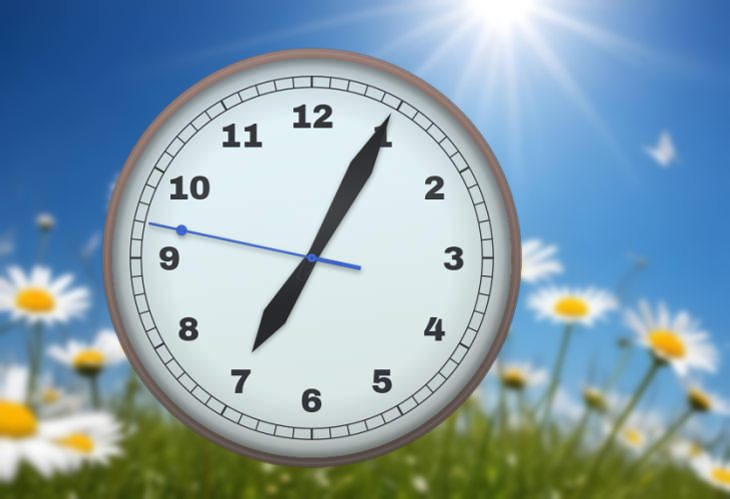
7:04:47
